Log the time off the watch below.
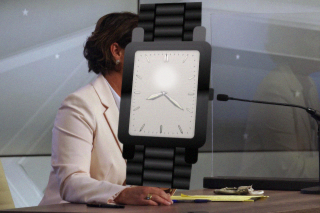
8:21
